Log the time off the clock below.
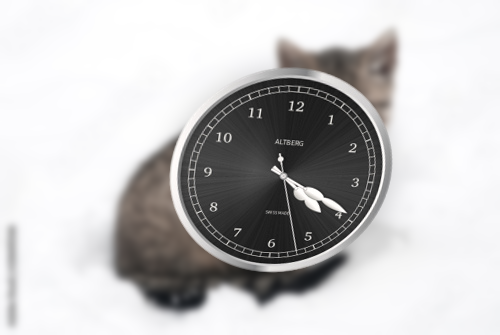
4:19:27
